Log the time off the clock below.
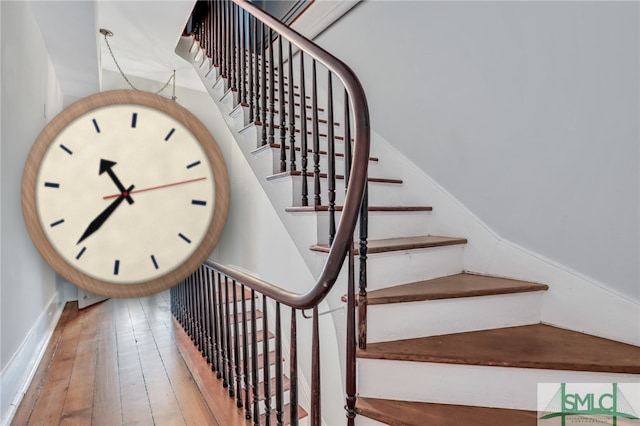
10:36:12
